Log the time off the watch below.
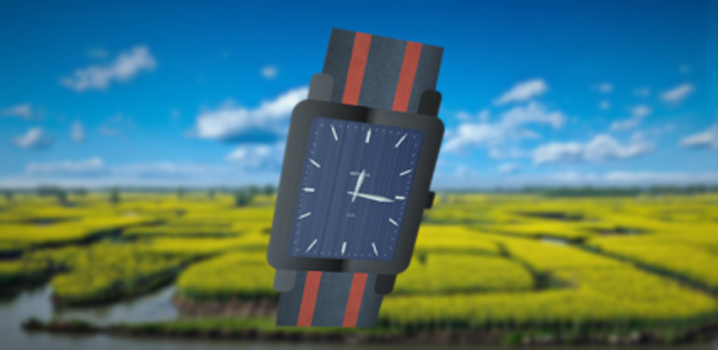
12:16
